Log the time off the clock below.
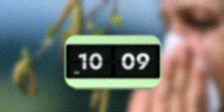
10:09
